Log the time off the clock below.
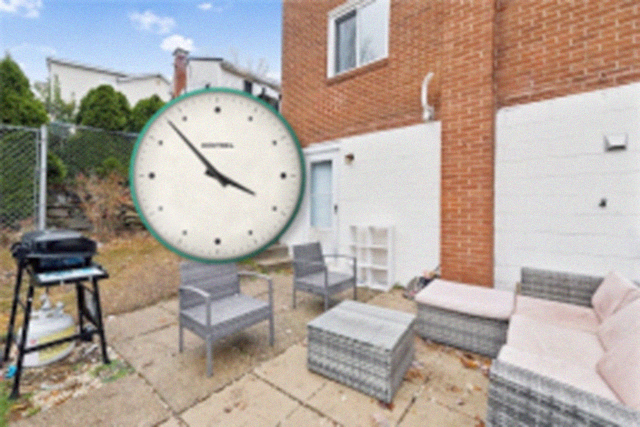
3:53
